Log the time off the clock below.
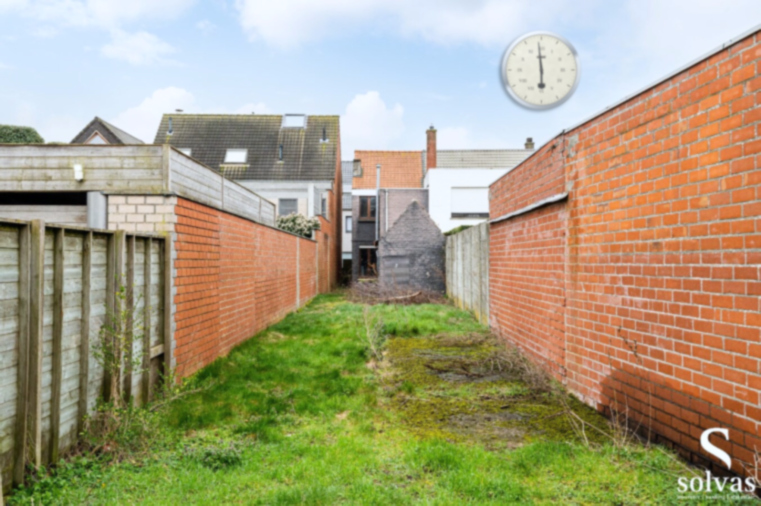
5:59
